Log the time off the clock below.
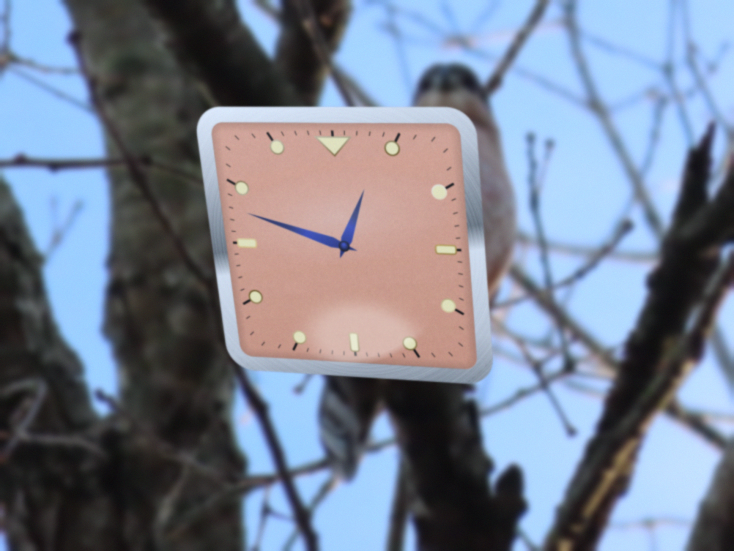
12:48
